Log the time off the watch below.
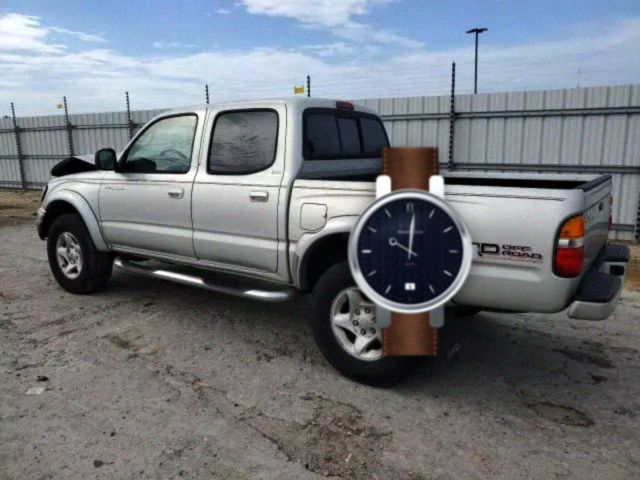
10:01
